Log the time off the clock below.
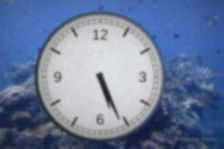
5:26
